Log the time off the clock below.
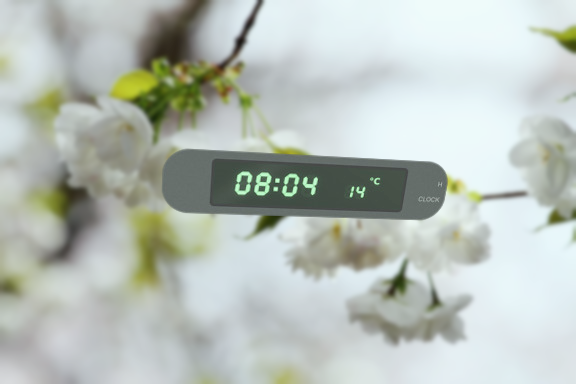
8:04
